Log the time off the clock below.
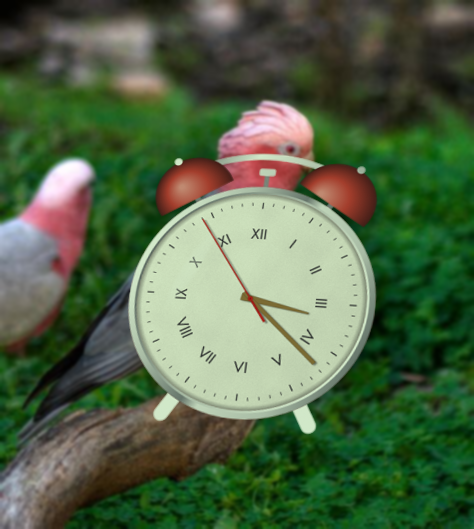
3:21:54
